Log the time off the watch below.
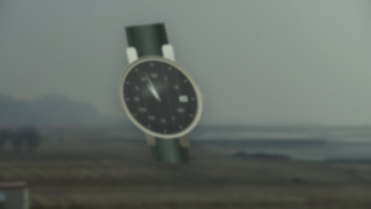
10:57
